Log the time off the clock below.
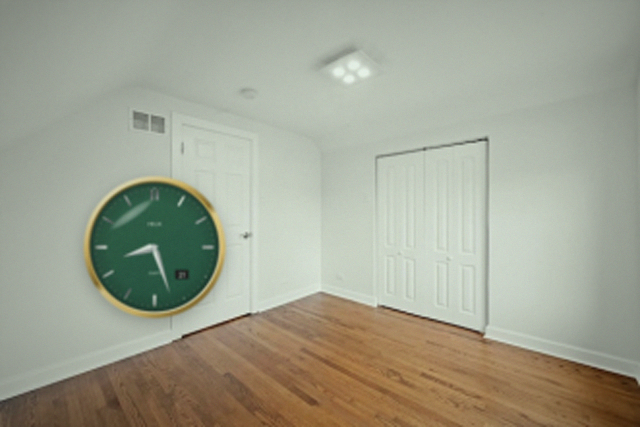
8:27
